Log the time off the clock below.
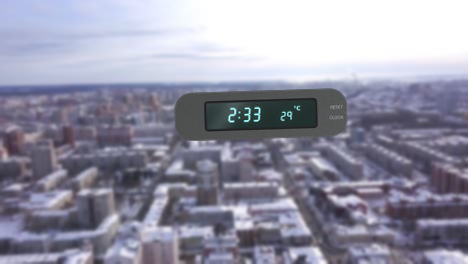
2:33
